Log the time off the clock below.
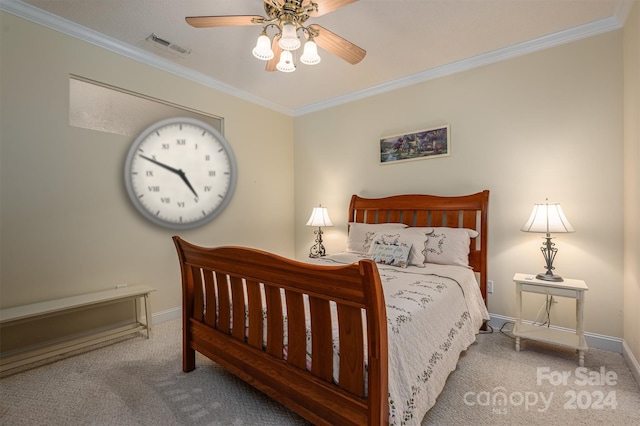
4:49
